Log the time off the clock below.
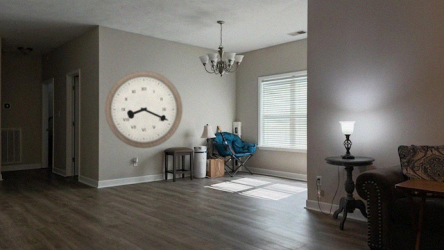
8:19
